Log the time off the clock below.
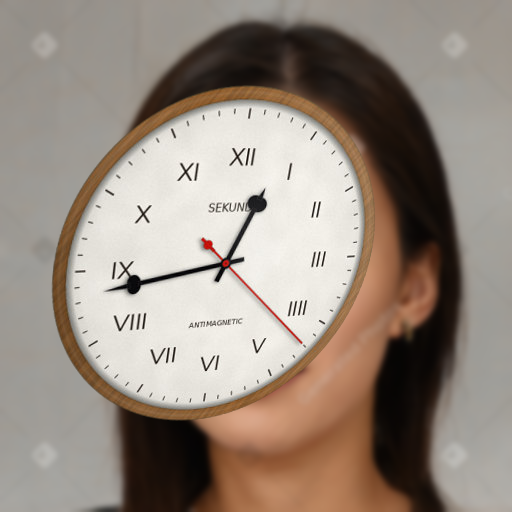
12:43:22
